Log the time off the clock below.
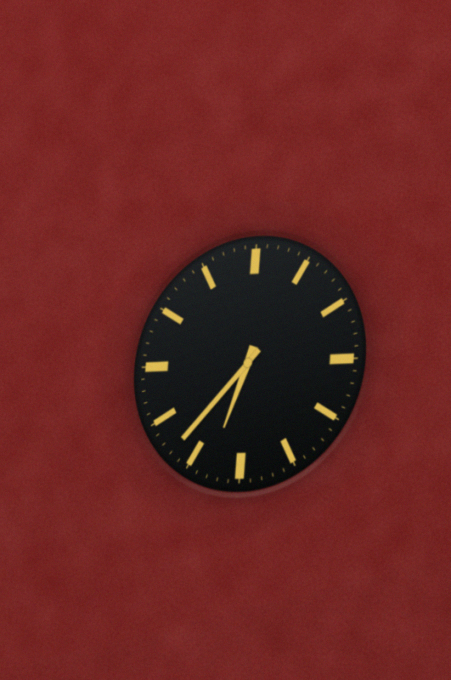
6:37
